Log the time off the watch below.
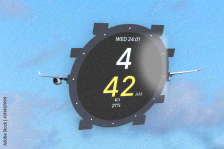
4:42
